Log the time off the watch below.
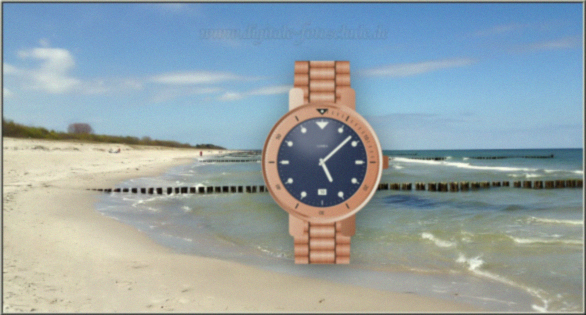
5:08
